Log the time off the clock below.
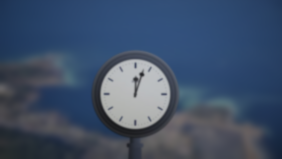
12:03
